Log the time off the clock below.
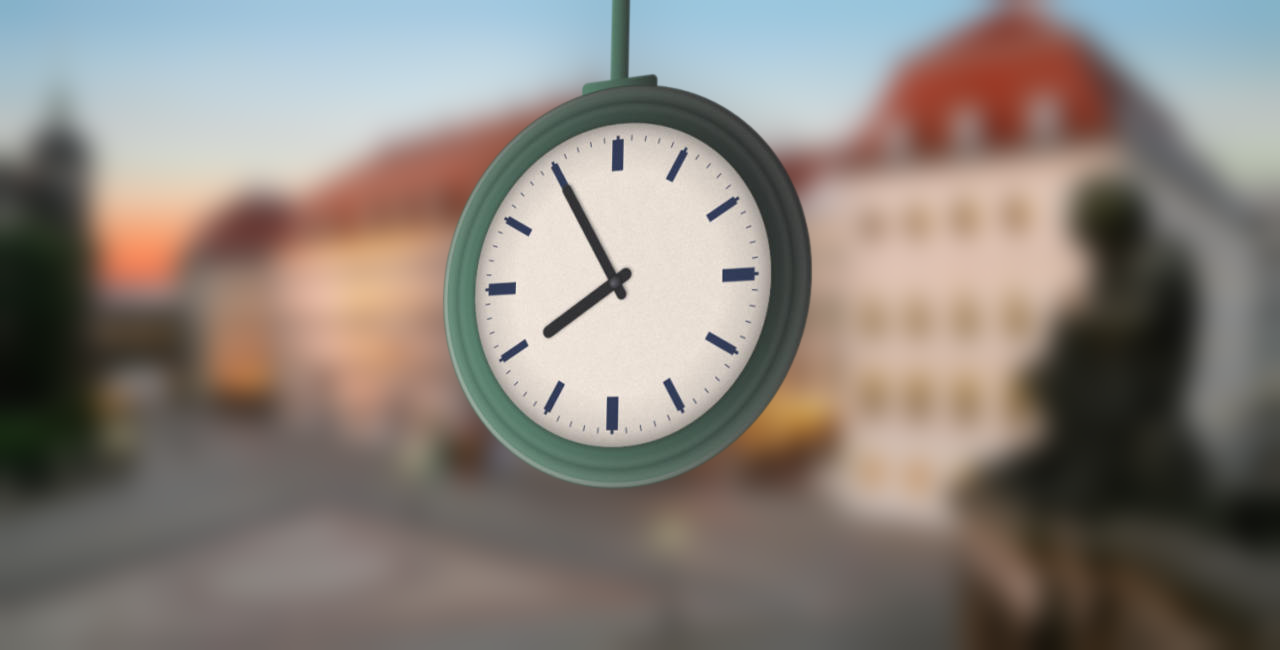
7:55
